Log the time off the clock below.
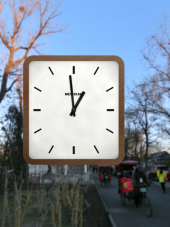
12:59
